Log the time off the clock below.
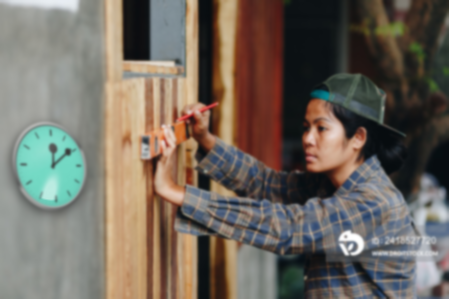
12:09
